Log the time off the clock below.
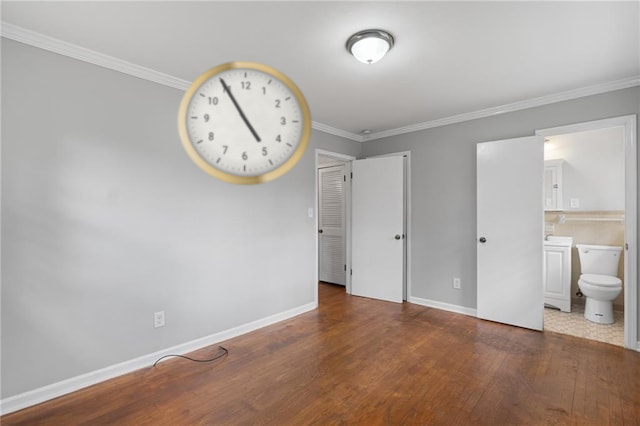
4:55
